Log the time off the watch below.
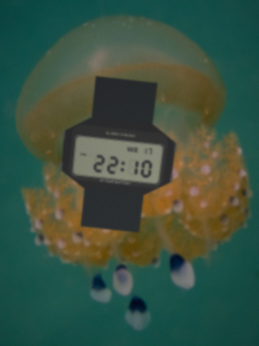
22:10
